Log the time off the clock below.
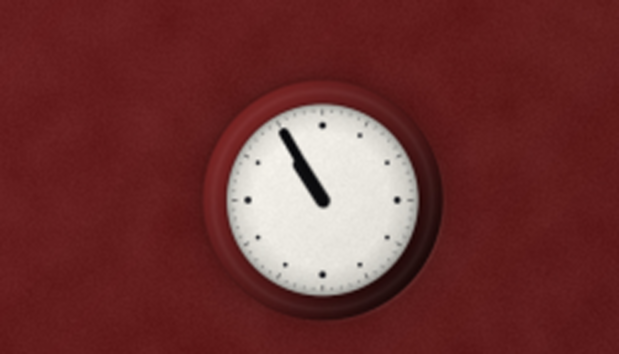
10:55
